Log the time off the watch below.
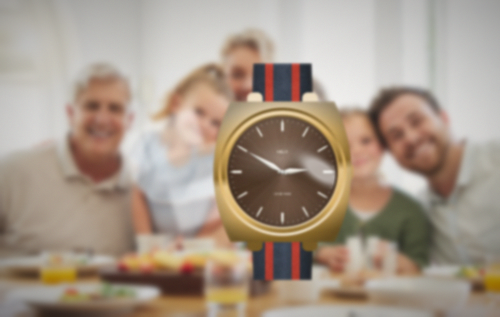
2:50
